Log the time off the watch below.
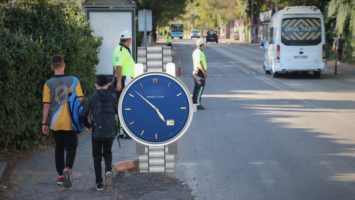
4:52
